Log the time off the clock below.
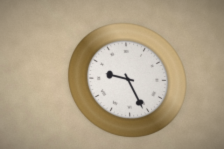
9:26
